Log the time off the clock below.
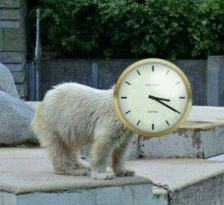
3:20
